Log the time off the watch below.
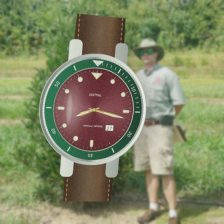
8:17
